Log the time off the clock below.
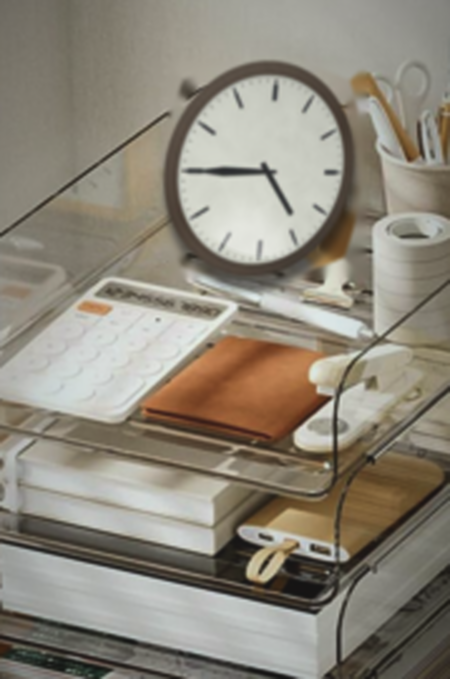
4:45
